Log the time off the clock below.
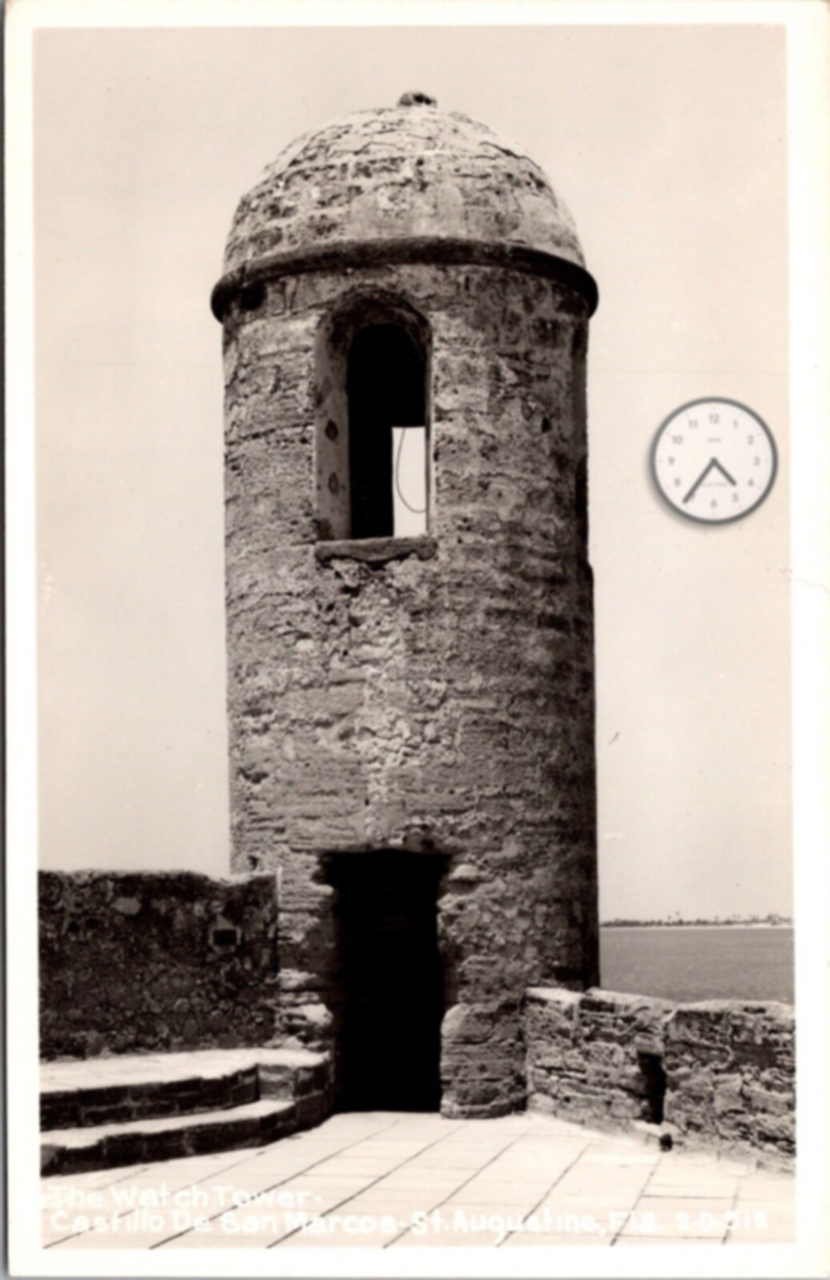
4:36
